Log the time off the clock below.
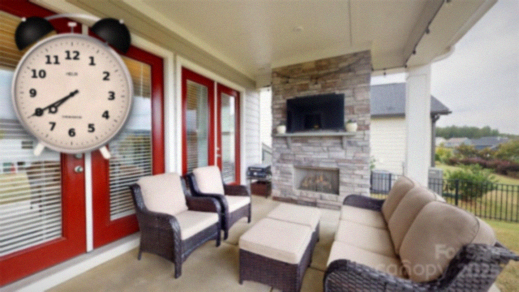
7:40
